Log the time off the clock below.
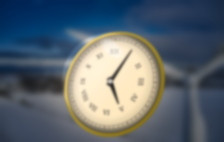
5:05
